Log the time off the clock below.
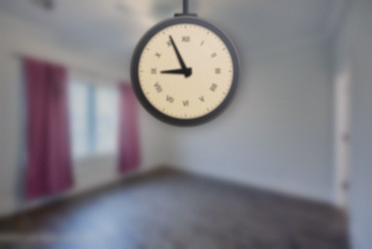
8:56
